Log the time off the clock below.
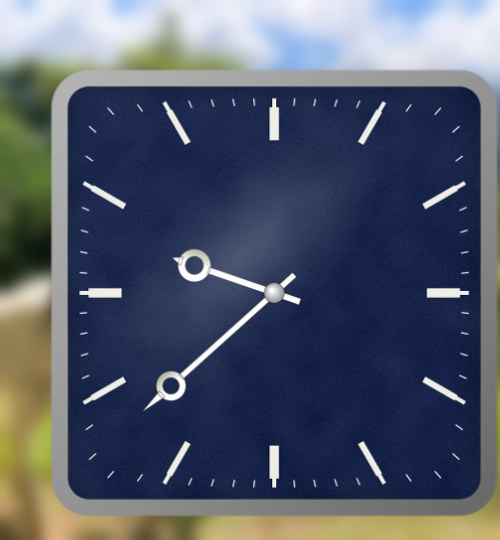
9:38
